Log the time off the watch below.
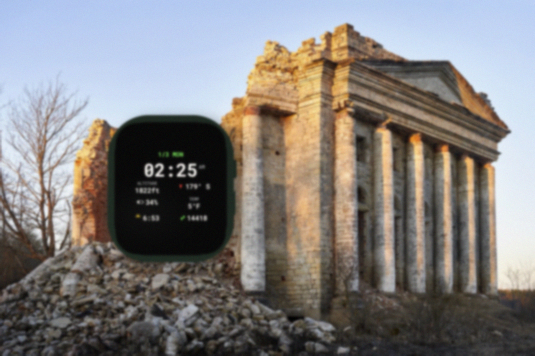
2:25
